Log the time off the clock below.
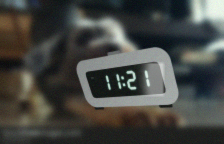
11:21
